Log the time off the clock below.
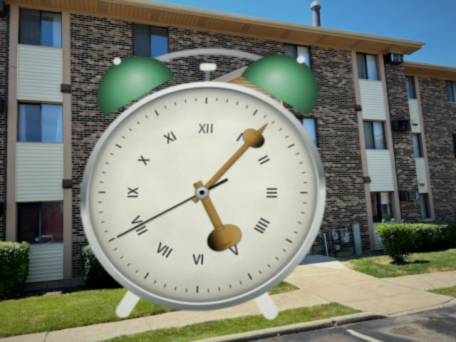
5:06:40
